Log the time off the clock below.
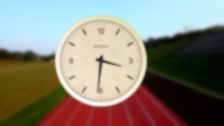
3:31
